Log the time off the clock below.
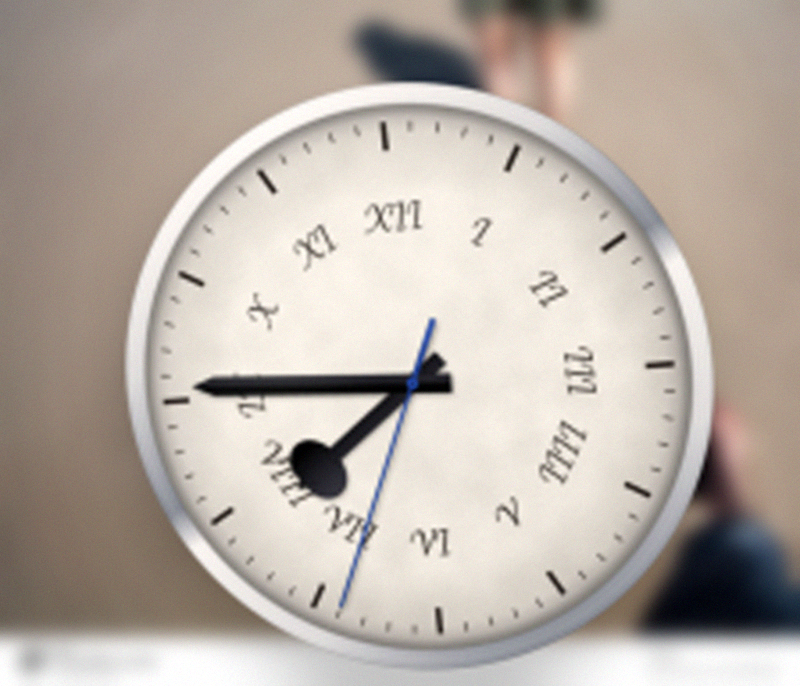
7:45:34
